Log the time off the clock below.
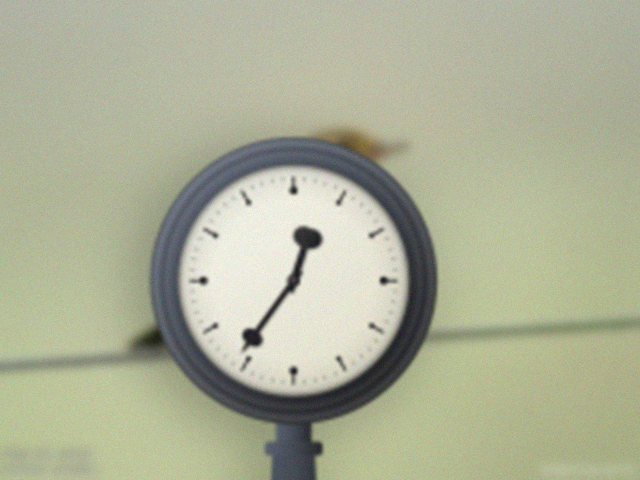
12:36
